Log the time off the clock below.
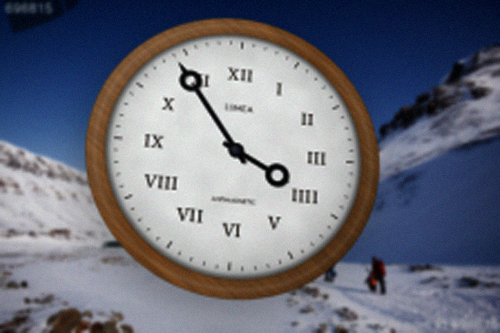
3:54
